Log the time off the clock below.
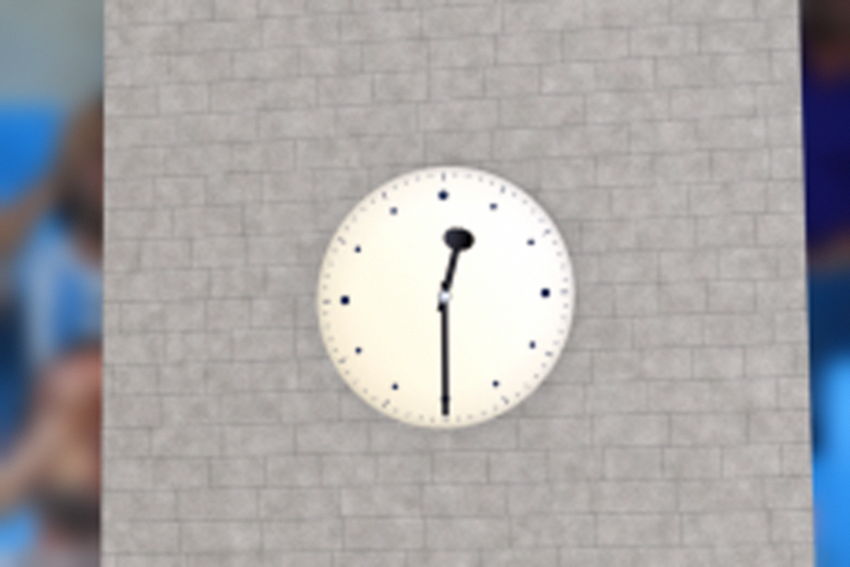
12:30
